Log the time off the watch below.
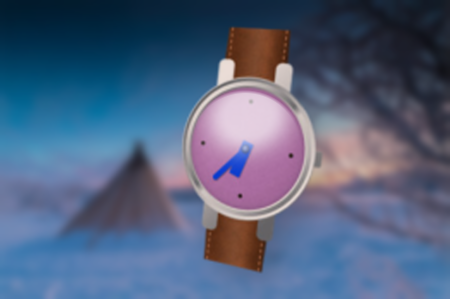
6:37
